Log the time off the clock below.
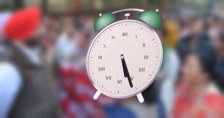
5:26
